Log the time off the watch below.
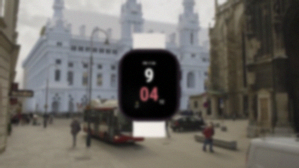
9:04
